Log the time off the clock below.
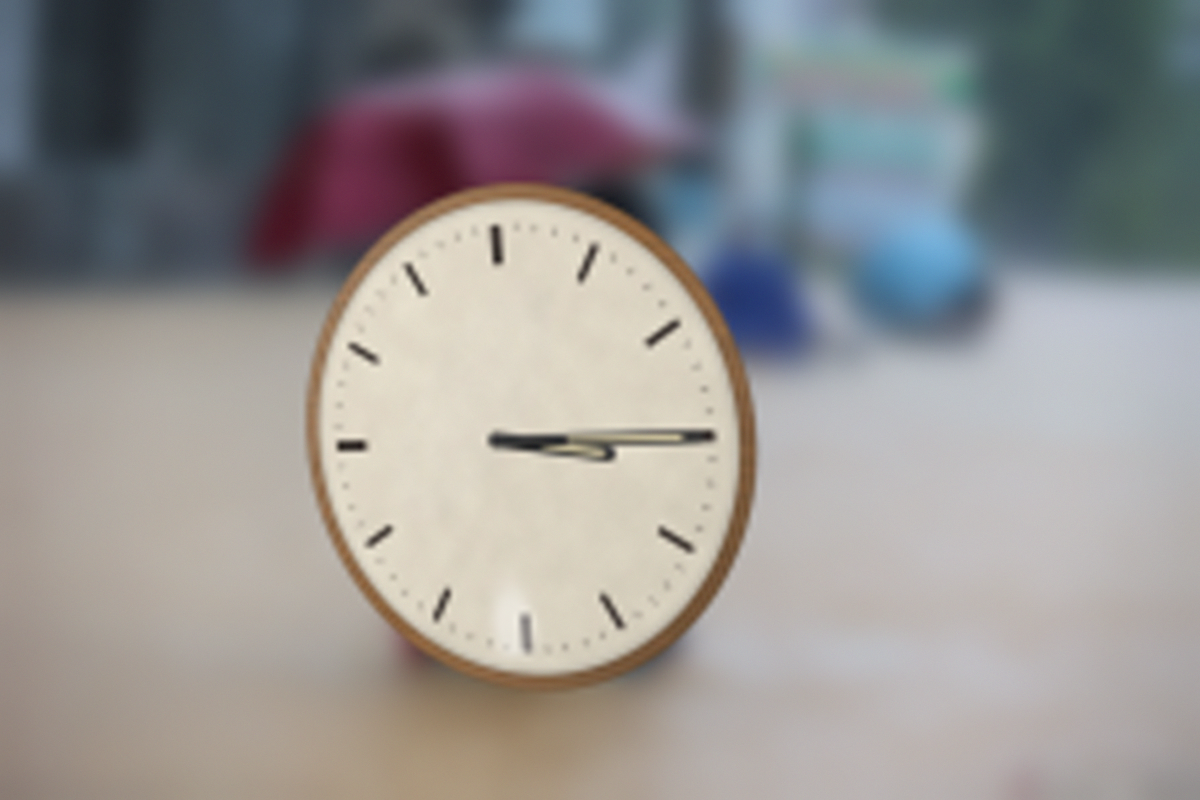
3:15
